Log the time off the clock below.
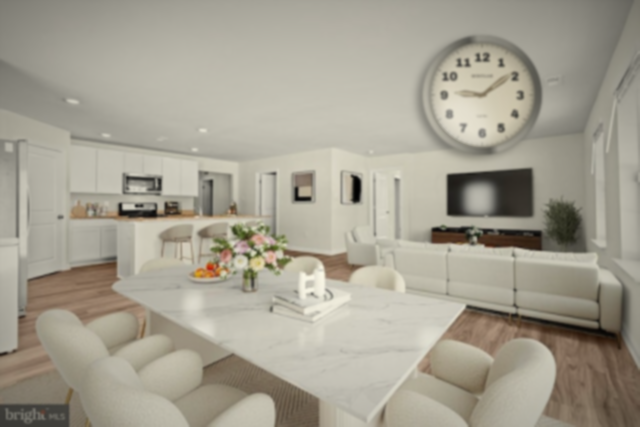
9:09
